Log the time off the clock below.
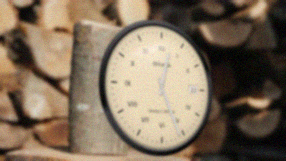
12:26
